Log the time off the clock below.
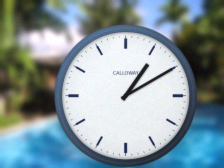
1:10
